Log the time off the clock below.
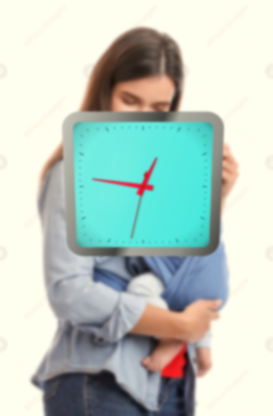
12:46:32
